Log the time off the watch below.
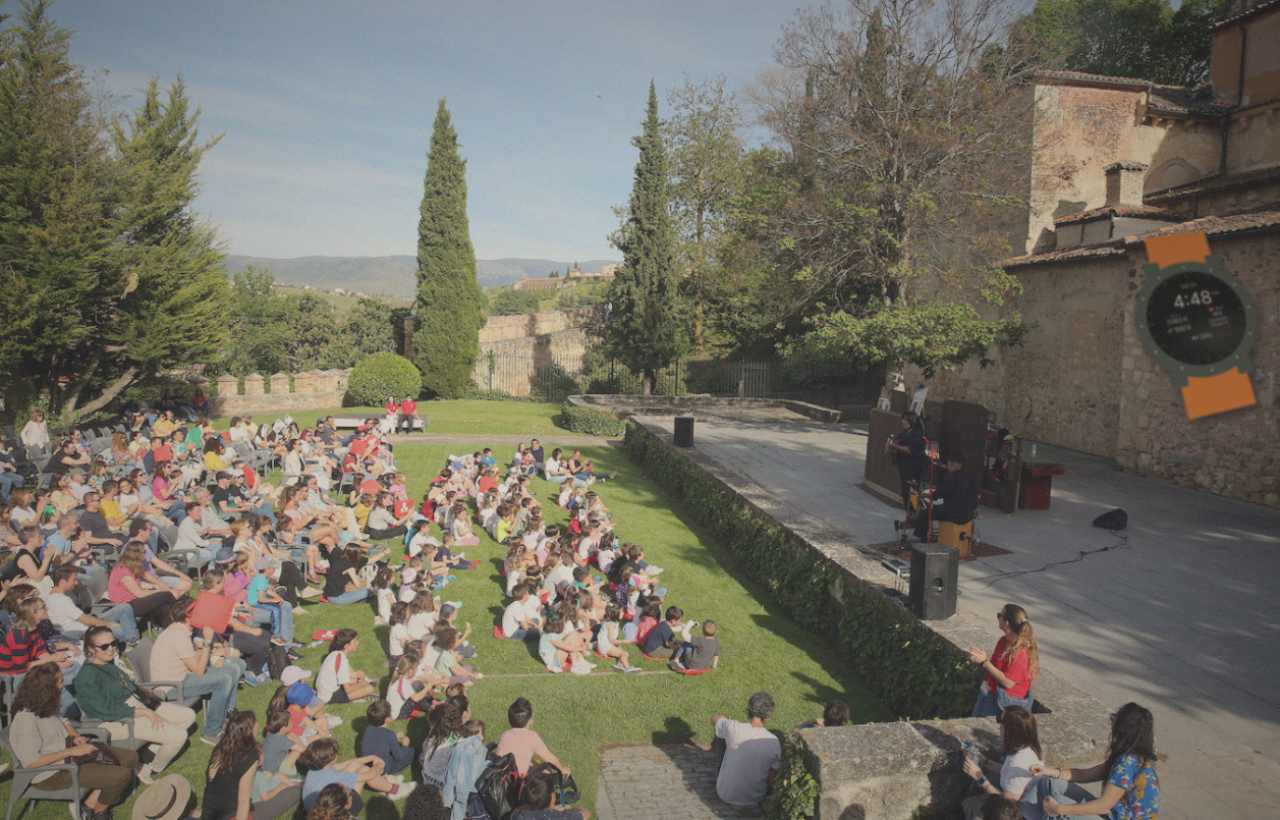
4:48
